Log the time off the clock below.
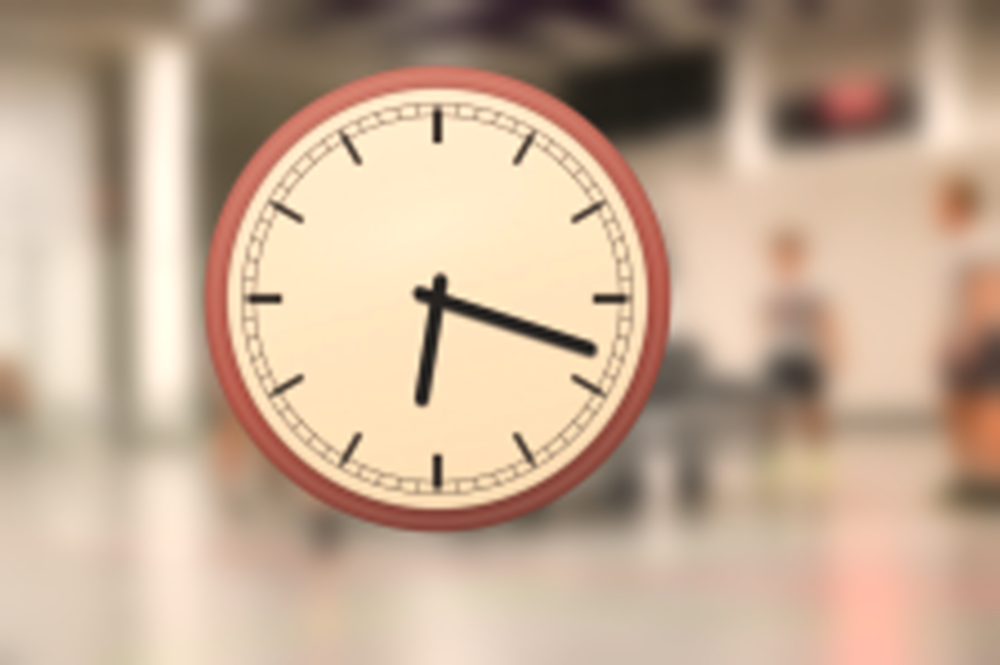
6:18
